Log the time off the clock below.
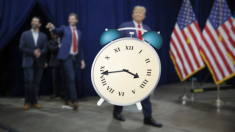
3:43
